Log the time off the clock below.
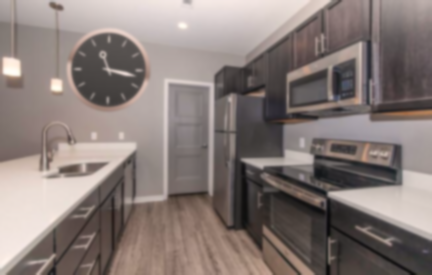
11:17
